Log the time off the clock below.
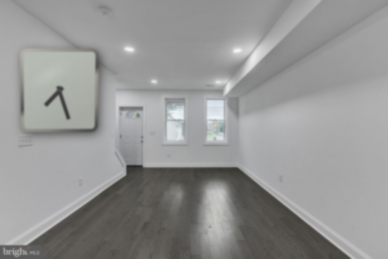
7:27
